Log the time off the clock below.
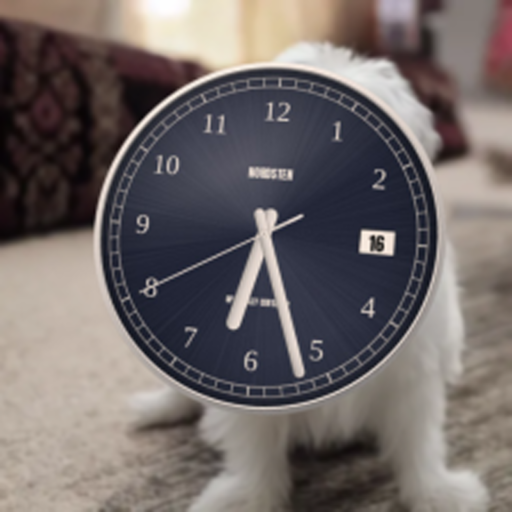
6:26:40
